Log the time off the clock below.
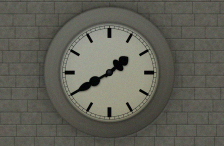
1:40
